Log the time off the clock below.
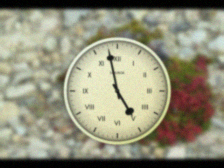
4:58
